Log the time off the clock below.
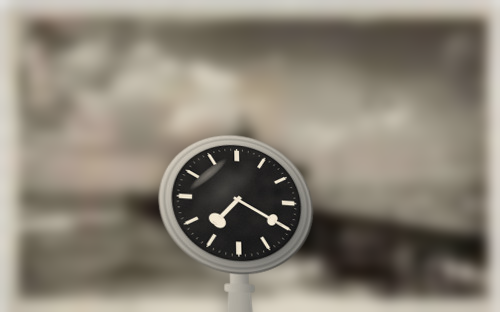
7:20
